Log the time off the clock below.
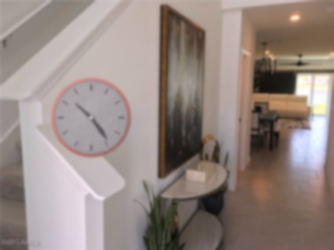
10:24
